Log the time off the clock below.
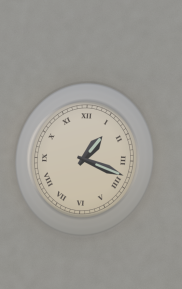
1:18
